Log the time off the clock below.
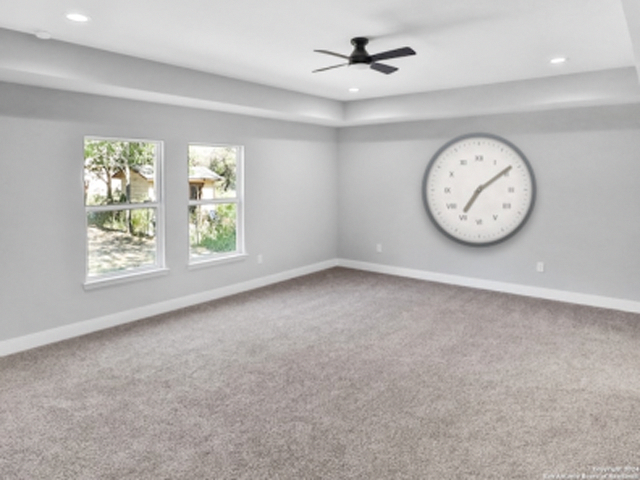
7:09
